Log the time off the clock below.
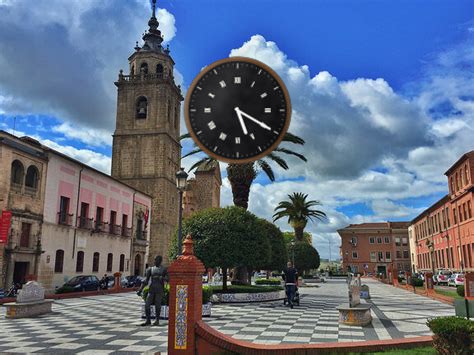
5:20
